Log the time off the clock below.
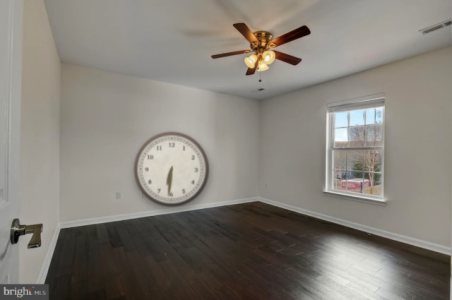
6:31
